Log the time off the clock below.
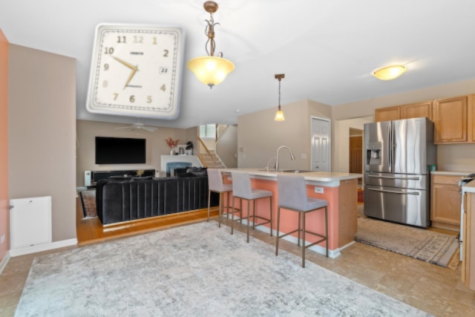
6:49
